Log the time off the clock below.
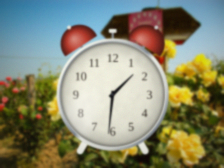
1:31
